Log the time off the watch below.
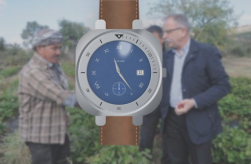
11:24
